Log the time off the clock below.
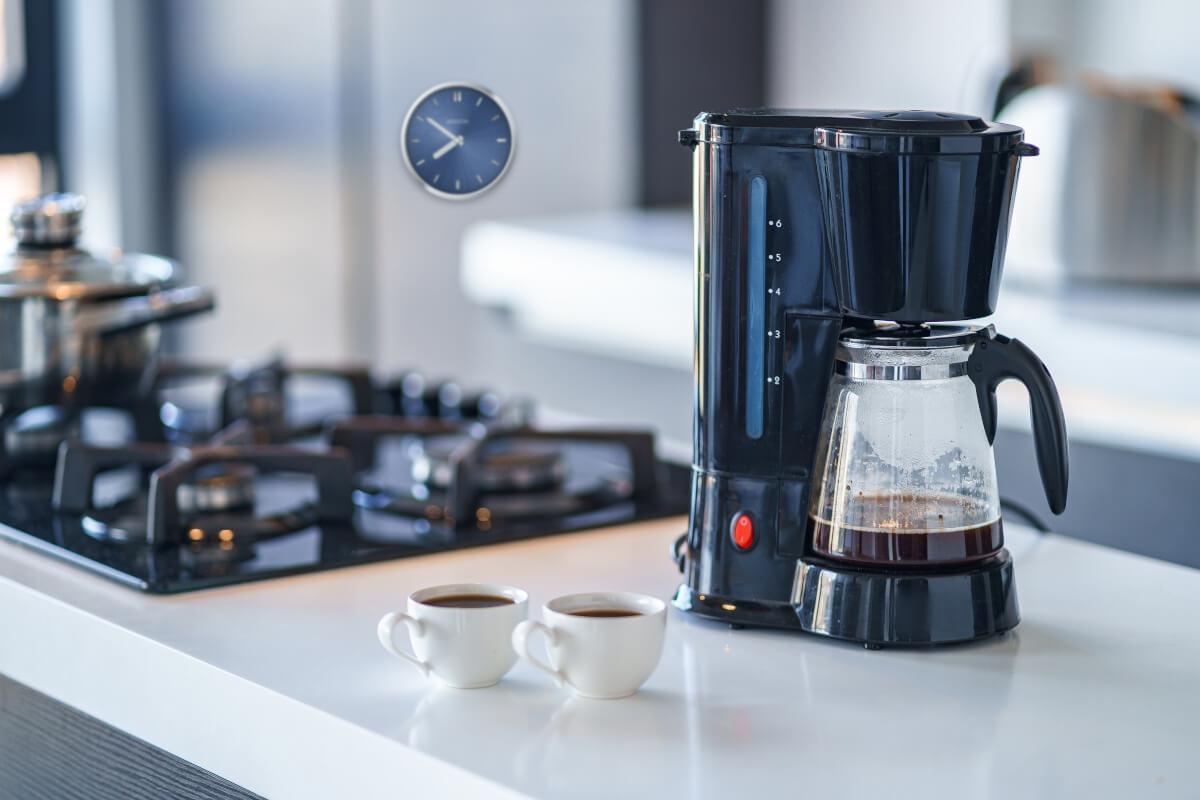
7:51
